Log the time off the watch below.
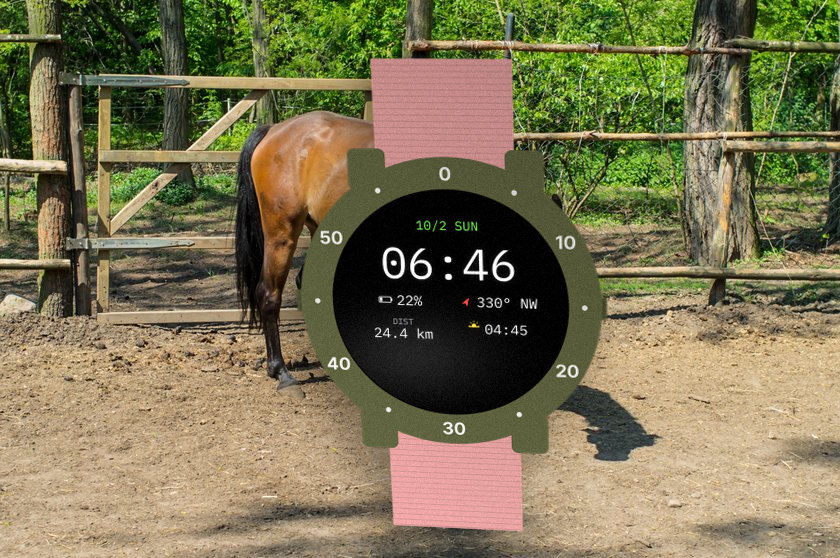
6:46
